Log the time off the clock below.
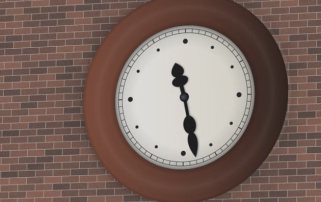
11:28
